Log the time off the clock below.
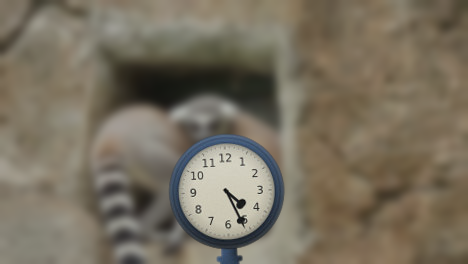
4:26
